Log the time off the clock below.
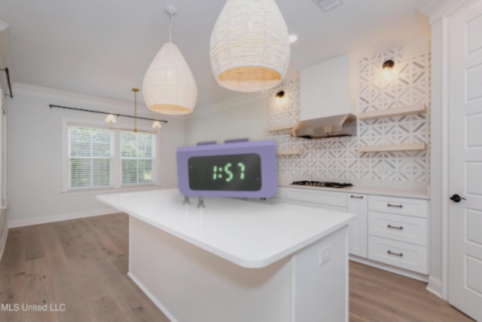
1:57
